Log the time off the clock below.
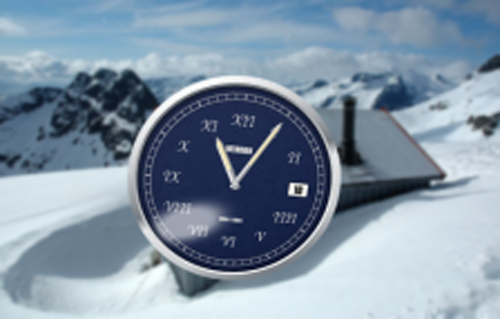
11:05
